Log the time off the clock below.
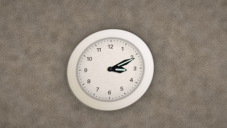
3:11
